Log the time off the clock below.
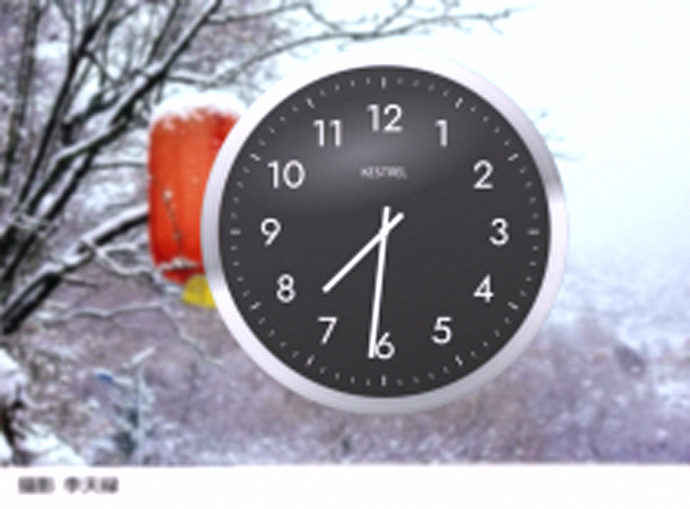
7:31
